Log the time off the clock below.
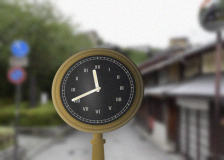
11:41
